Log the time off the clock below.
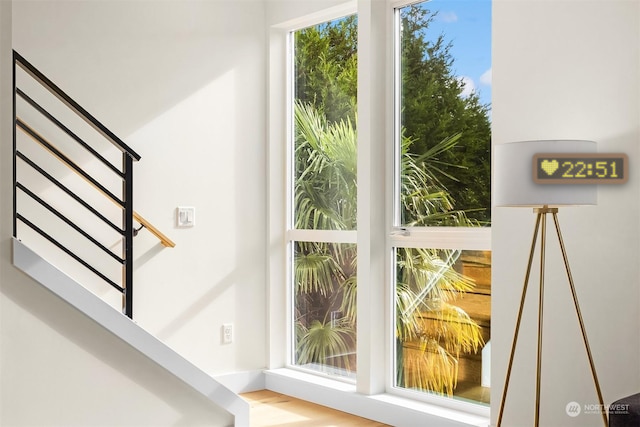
22:51
